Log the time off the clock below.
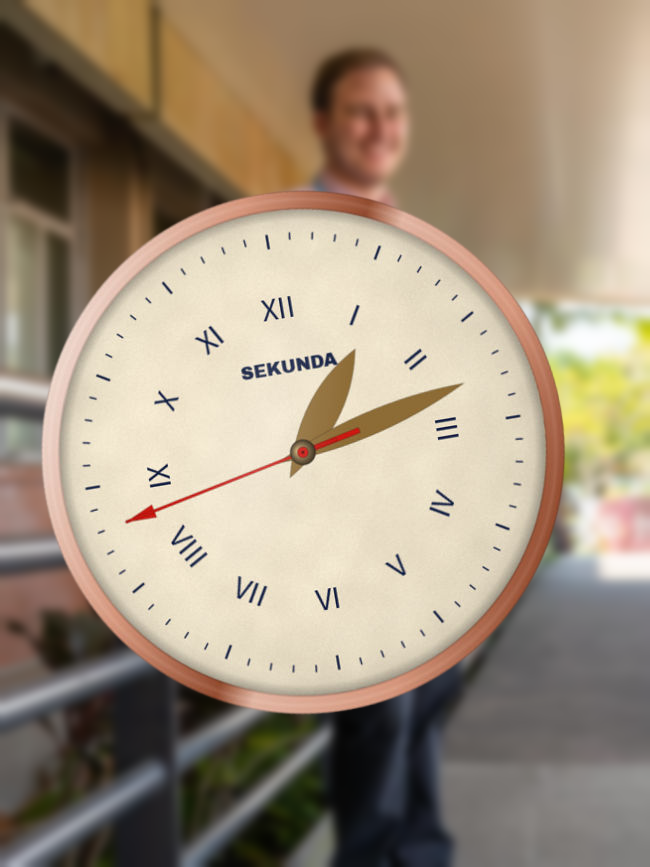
1:12:43
